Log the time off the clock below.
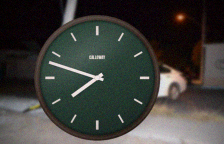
7:48
